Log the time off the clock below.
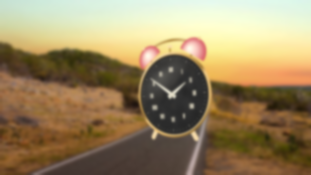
1:51
